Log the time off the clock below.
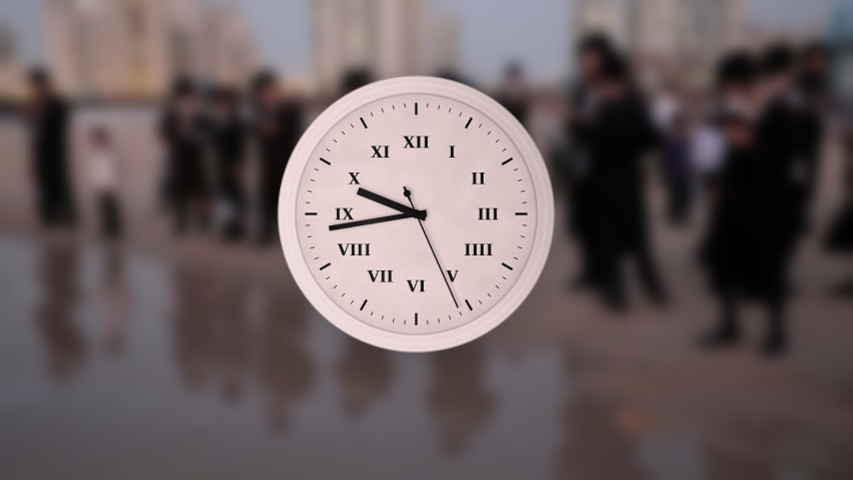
9:43:26
